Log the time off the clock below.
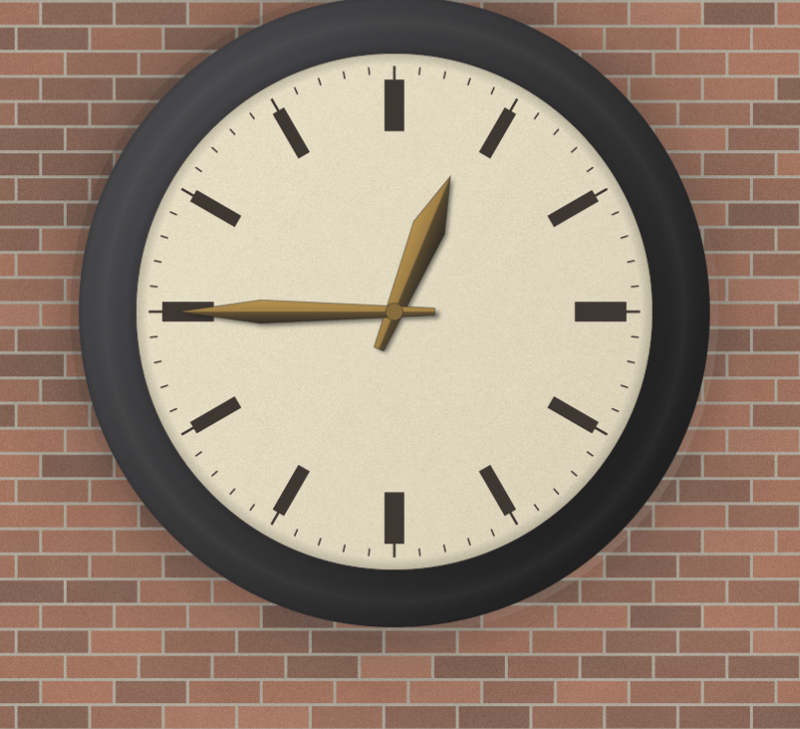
12:45
